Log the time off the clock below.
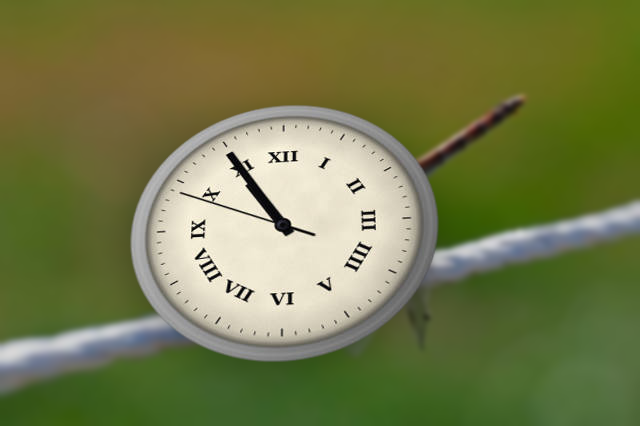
10:54:49
